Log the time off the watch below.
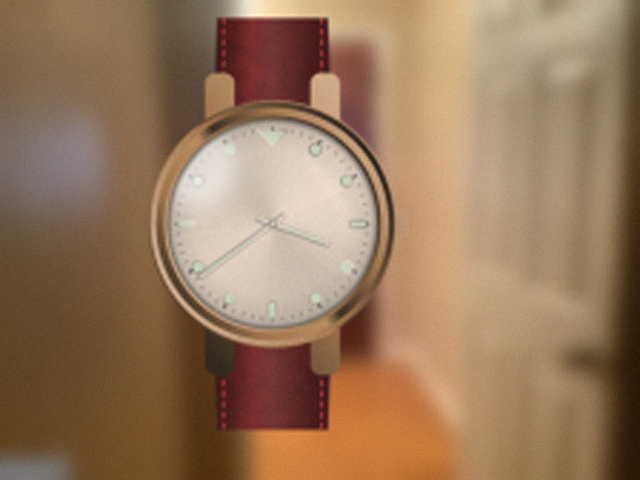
3:39
